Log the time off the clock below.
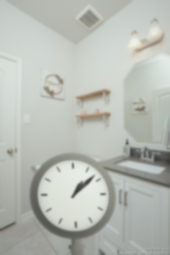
1:08
